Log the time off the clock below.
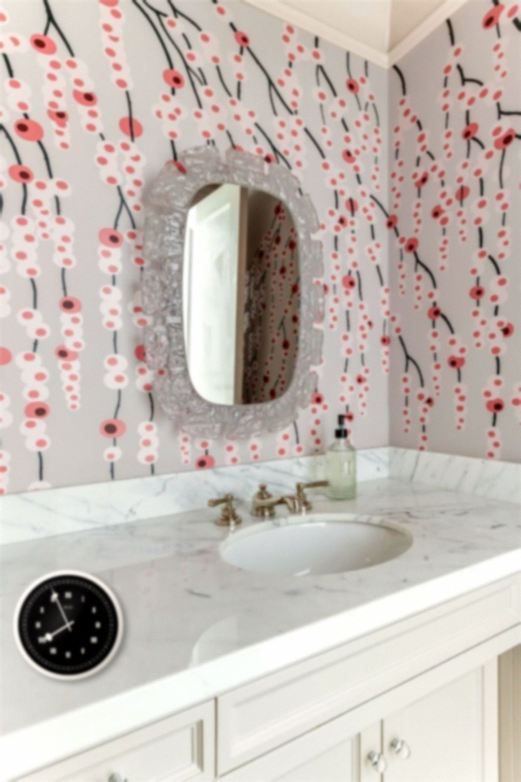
7:56
